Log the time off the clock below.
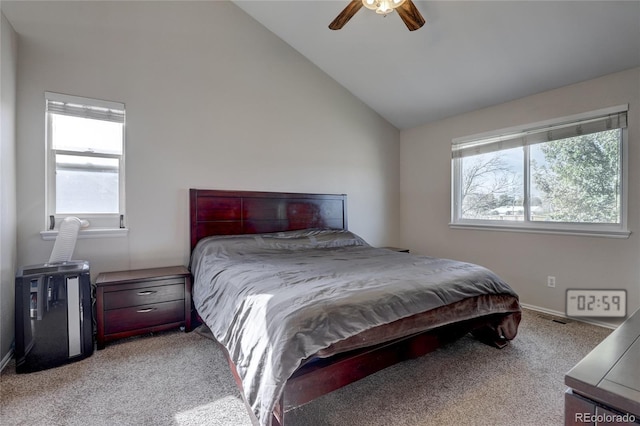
2:59
